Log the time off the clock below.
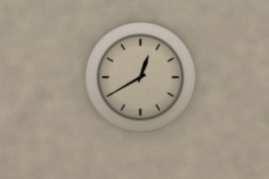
12:40
